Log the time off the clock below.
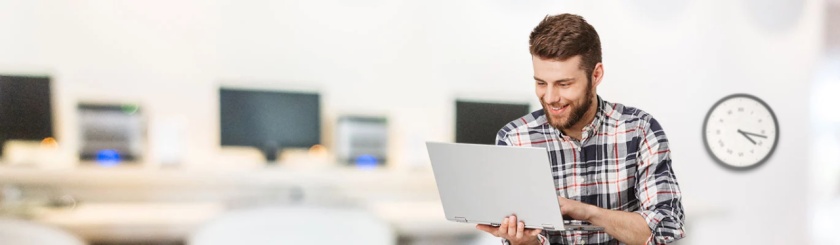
4:17
